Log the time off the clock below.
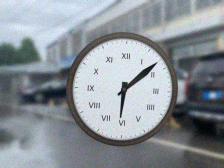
6:08
